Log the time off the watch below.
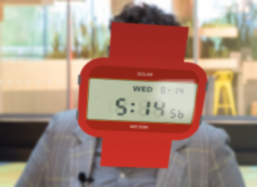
5:14:56
